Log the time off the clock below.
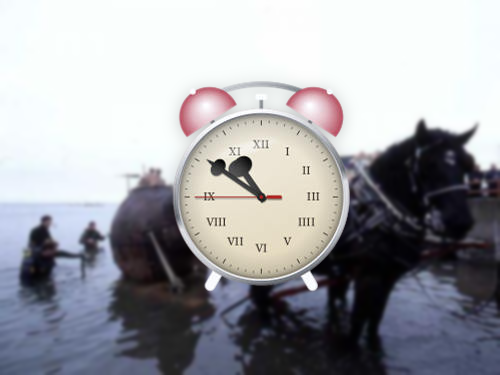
10:50:45
